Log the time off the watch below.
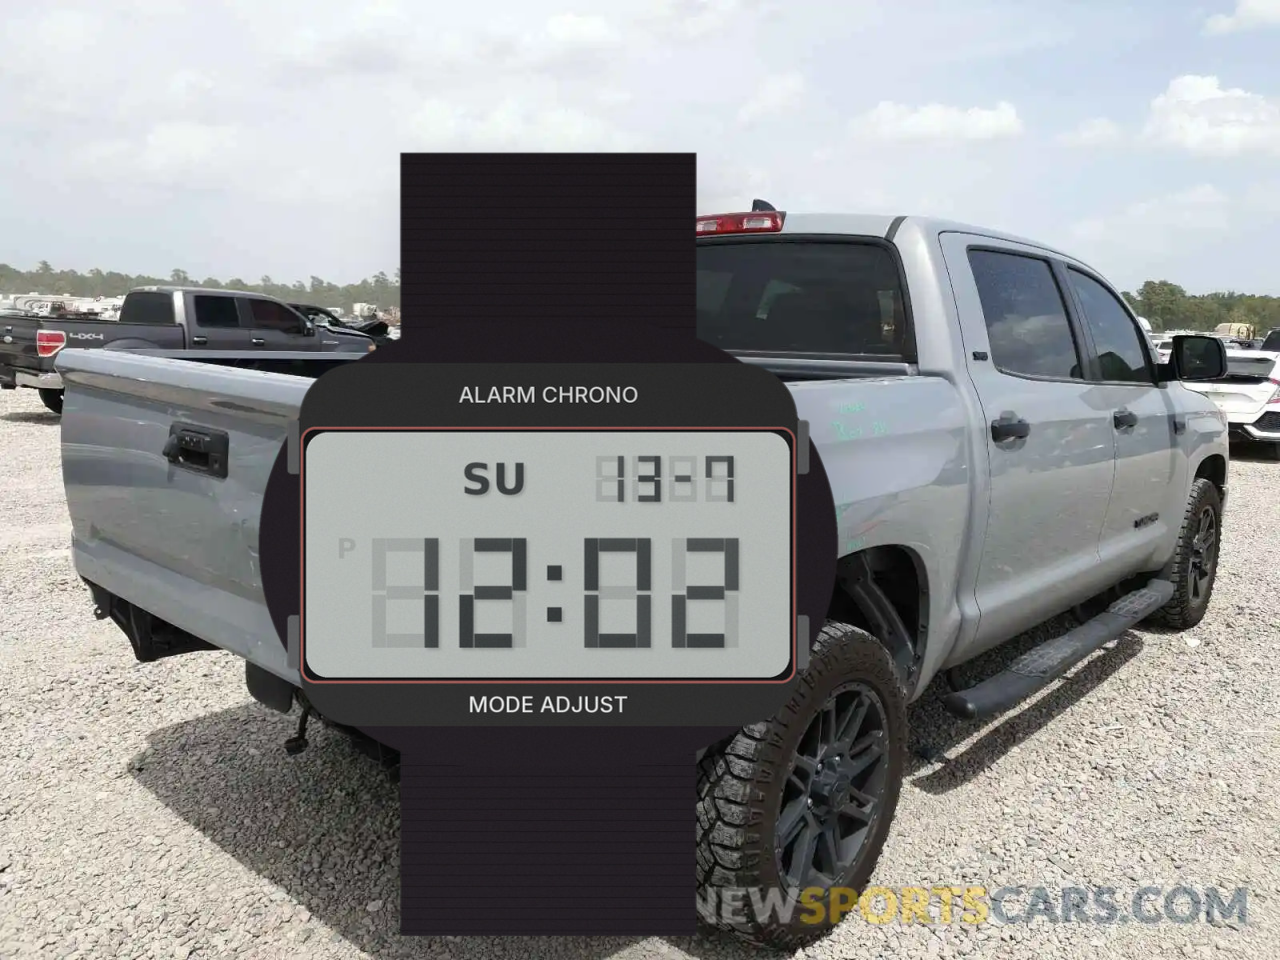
12:02
